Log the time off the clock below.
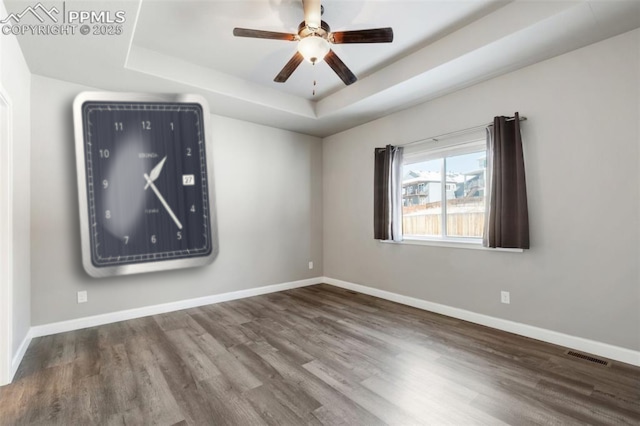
1:24
